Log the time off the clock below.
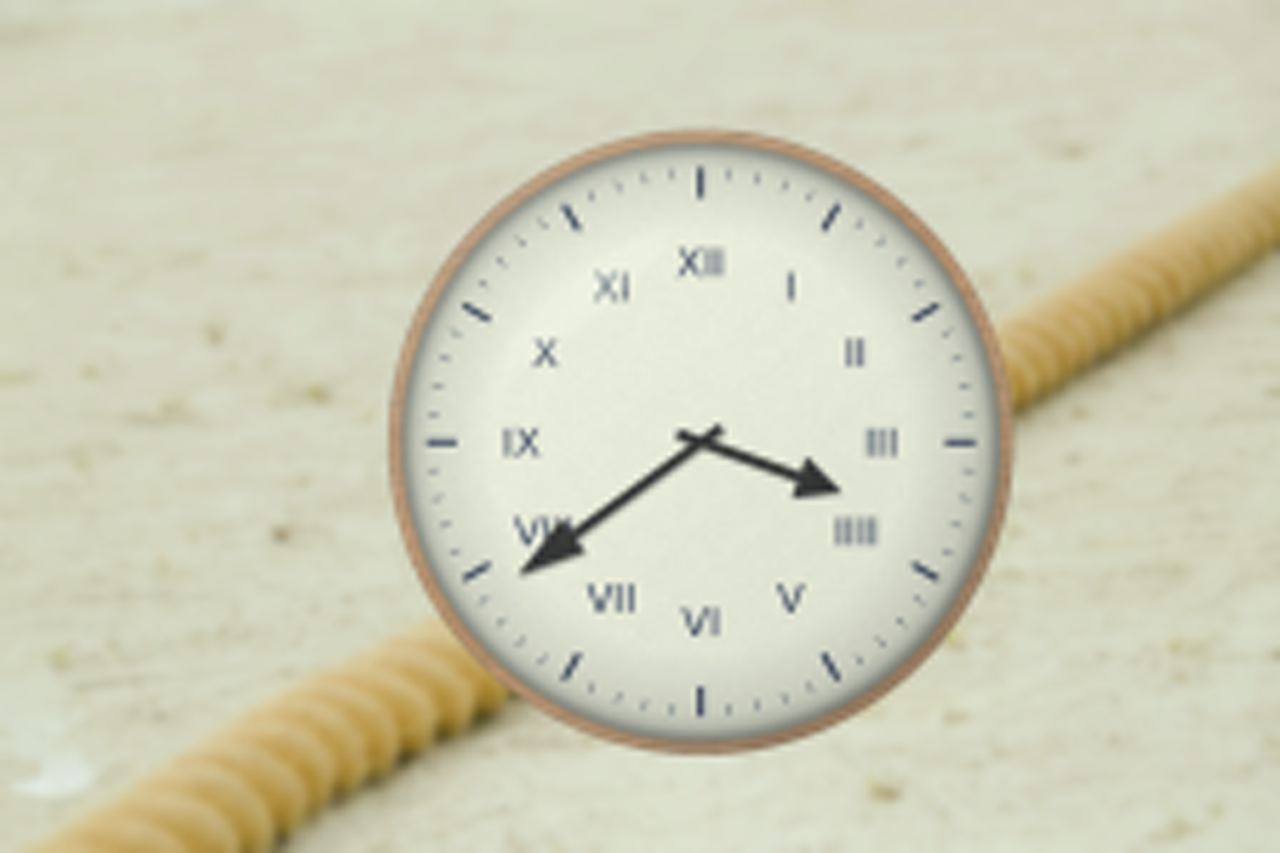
3:39
